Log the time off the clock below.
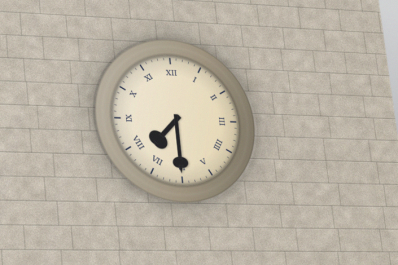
7:30
